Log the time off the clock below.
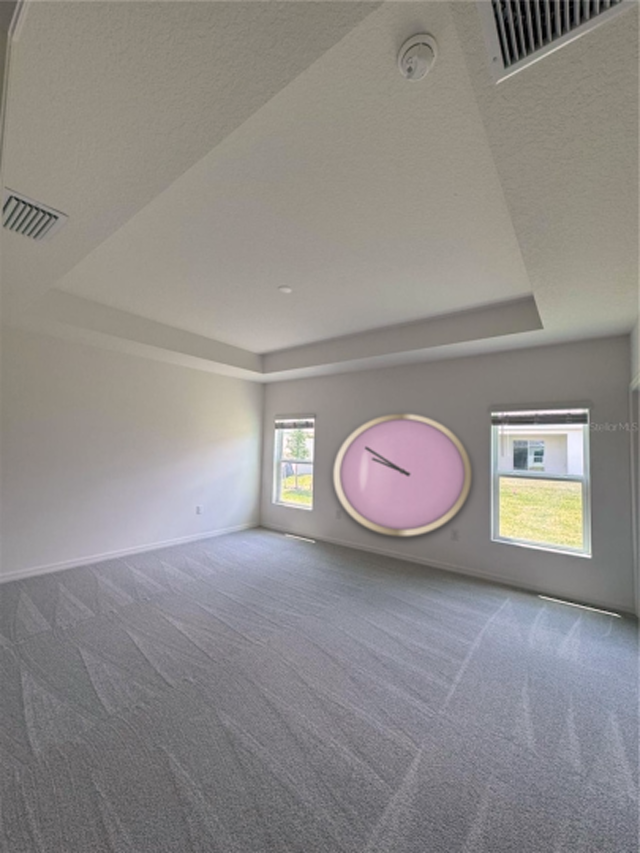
9:51
